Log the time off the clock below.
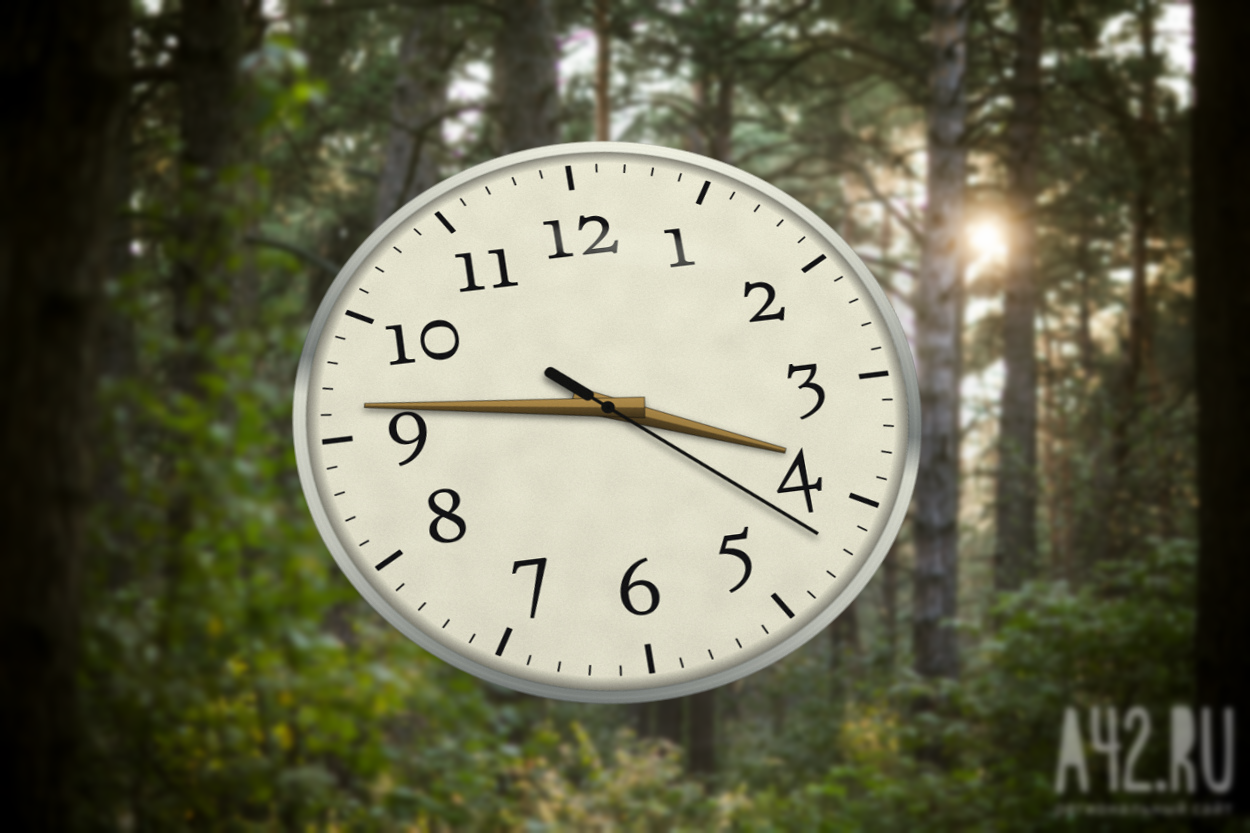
3:46:22
